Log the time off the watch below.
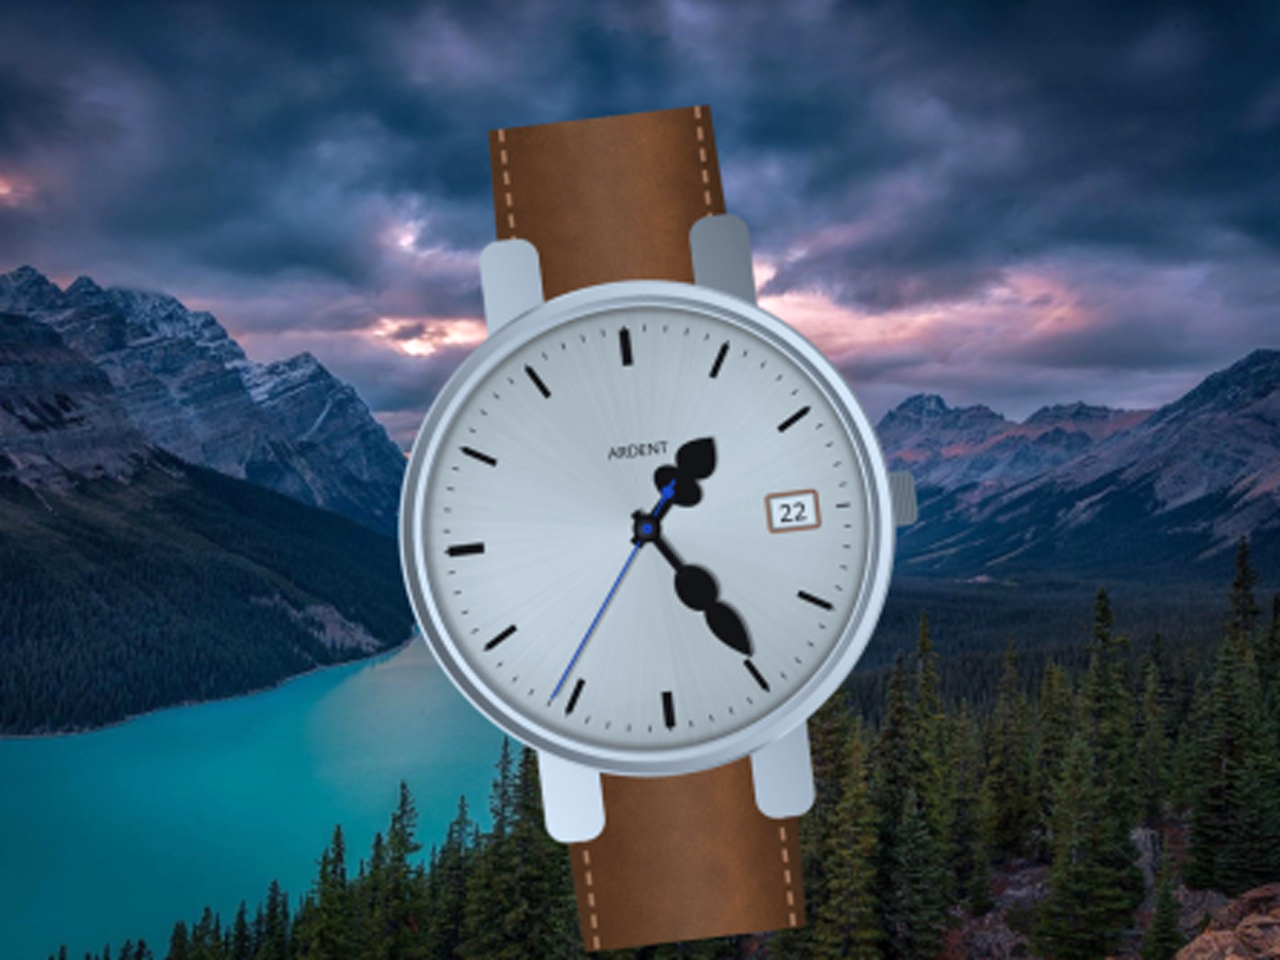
1:24:36
